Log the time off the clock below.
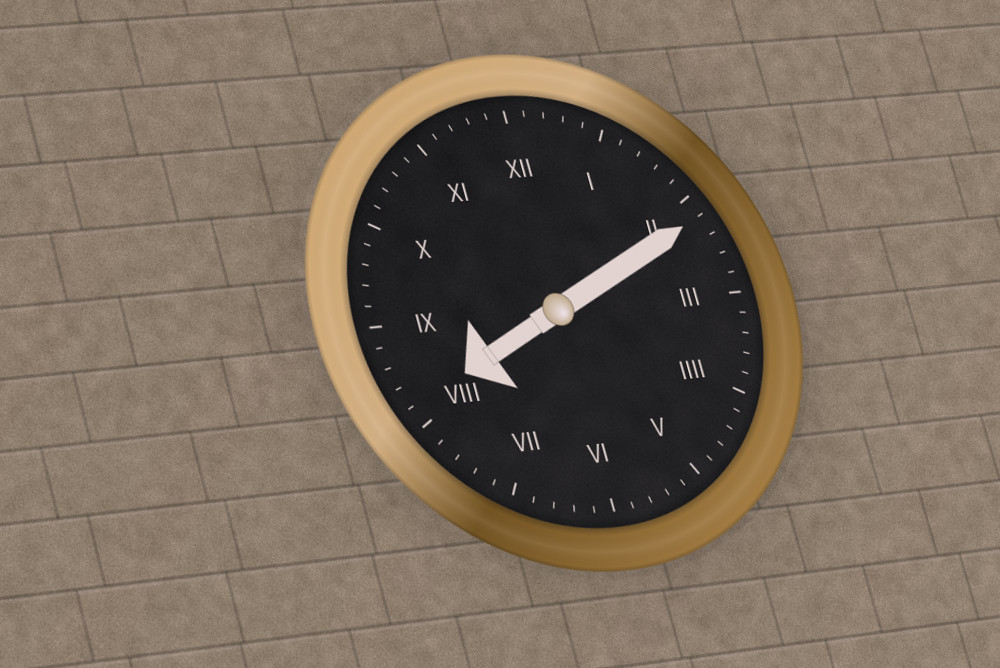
8:11
